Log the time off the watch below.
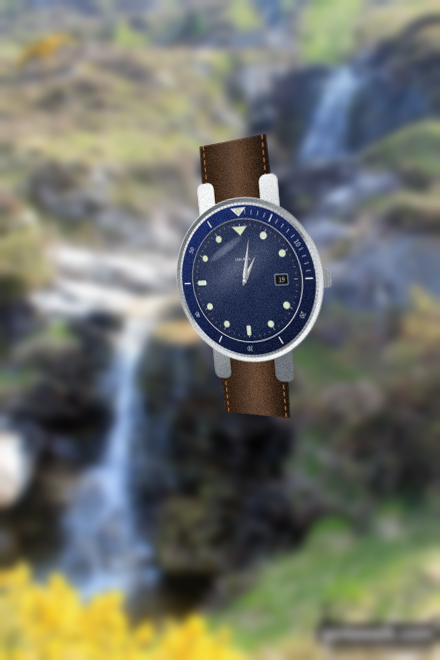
1:02
